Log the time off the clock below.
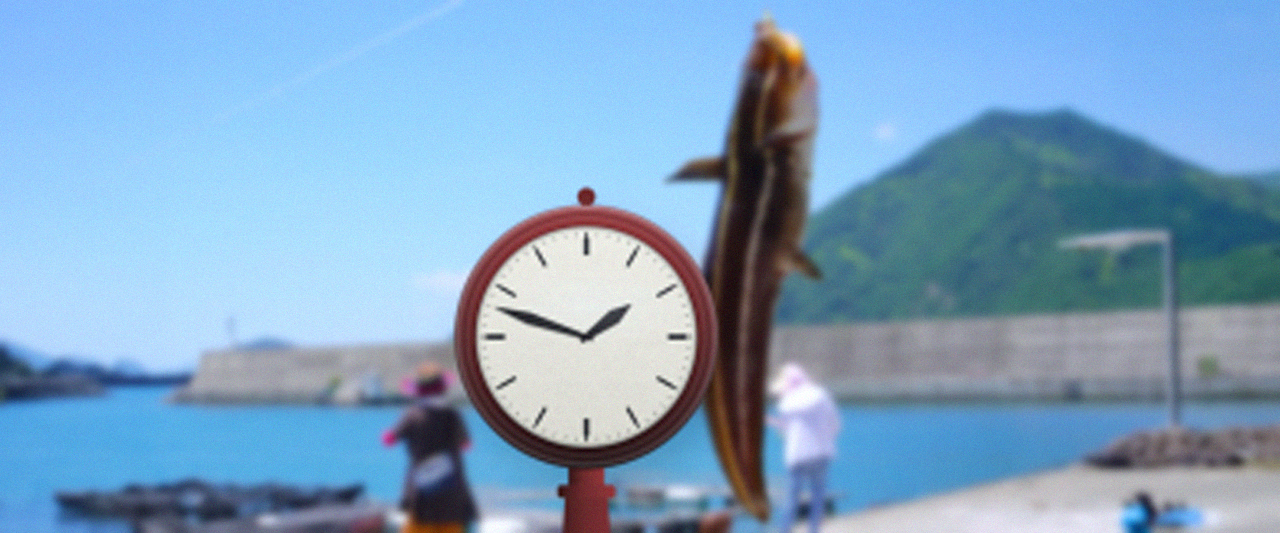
1:48
